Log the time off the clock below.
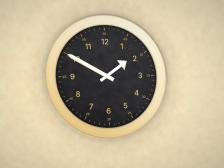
1:50
